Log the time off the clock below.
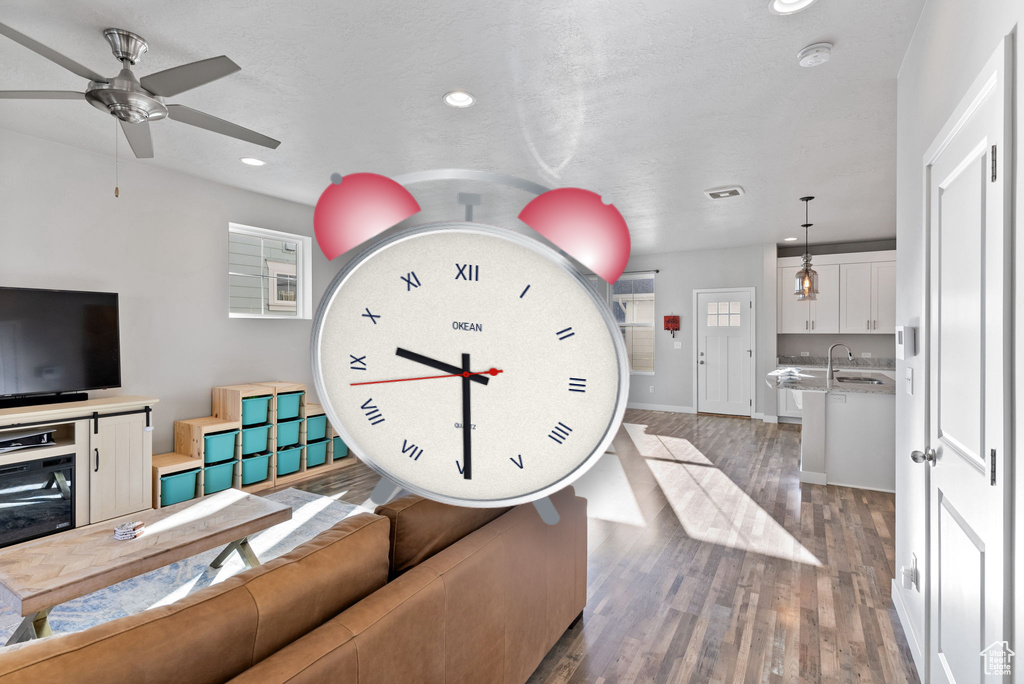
9:29:43
